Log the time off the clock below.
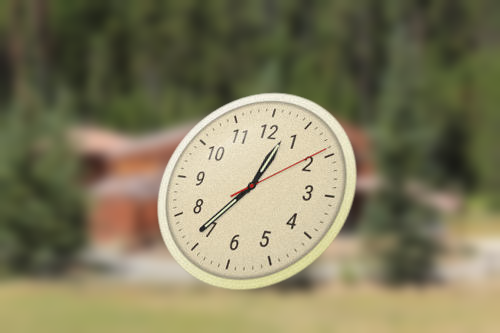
12:36:09
